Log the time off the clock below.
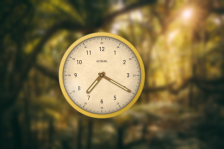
7:20
